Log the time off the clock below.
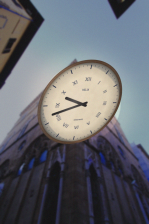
9:42
